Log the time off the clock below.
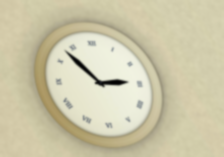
2:53
